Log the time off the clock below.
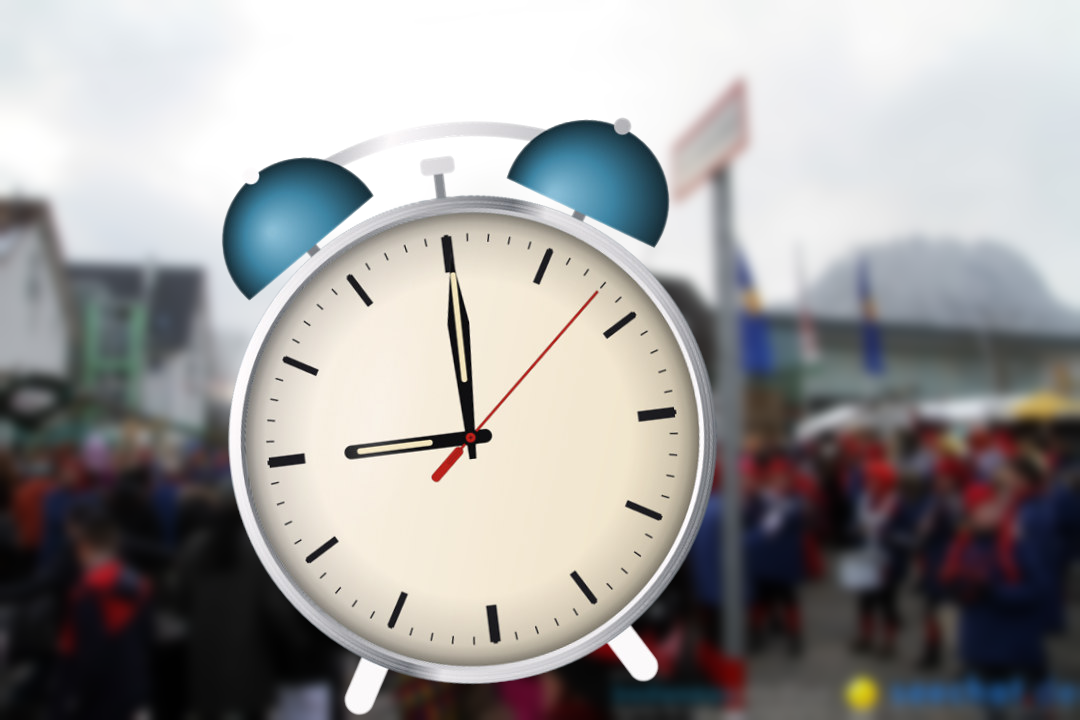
9:00:08
